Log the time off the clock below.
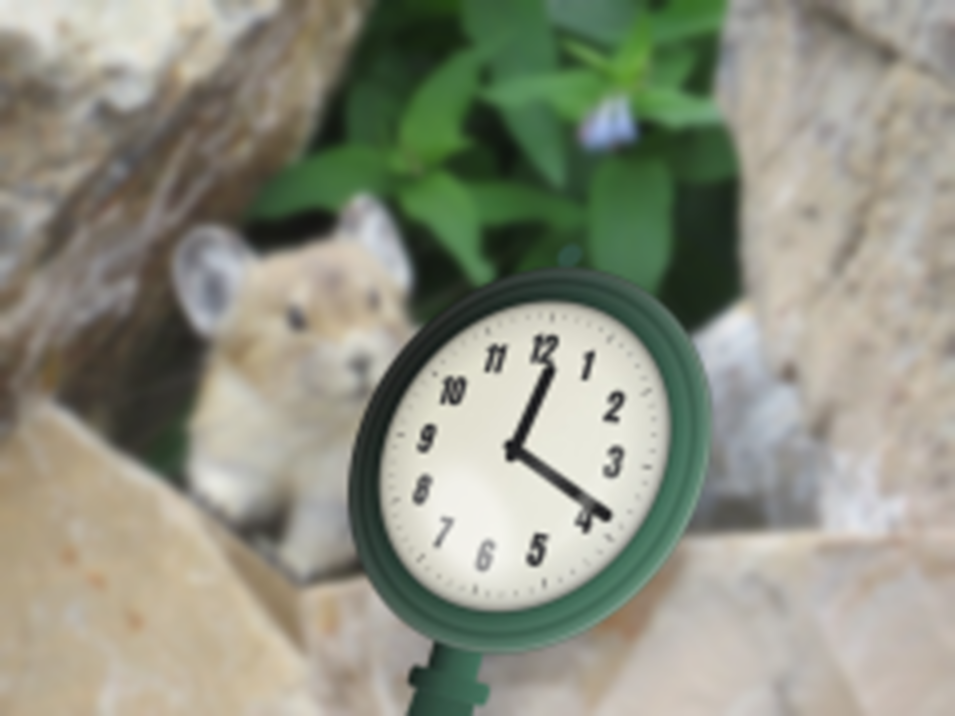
12:19
